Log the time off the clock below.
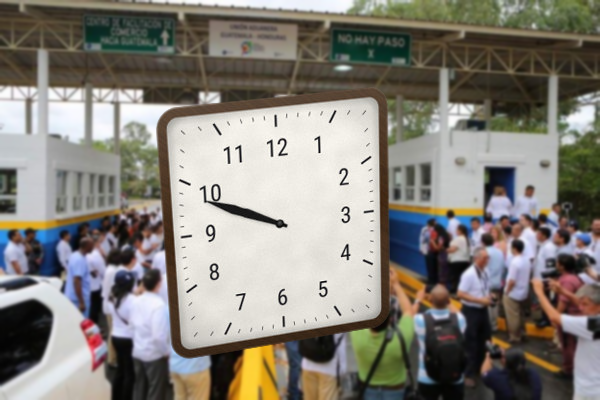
9:49
